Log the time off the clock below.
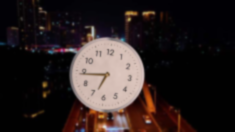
6:44
